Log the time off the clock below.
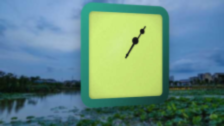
1:06
